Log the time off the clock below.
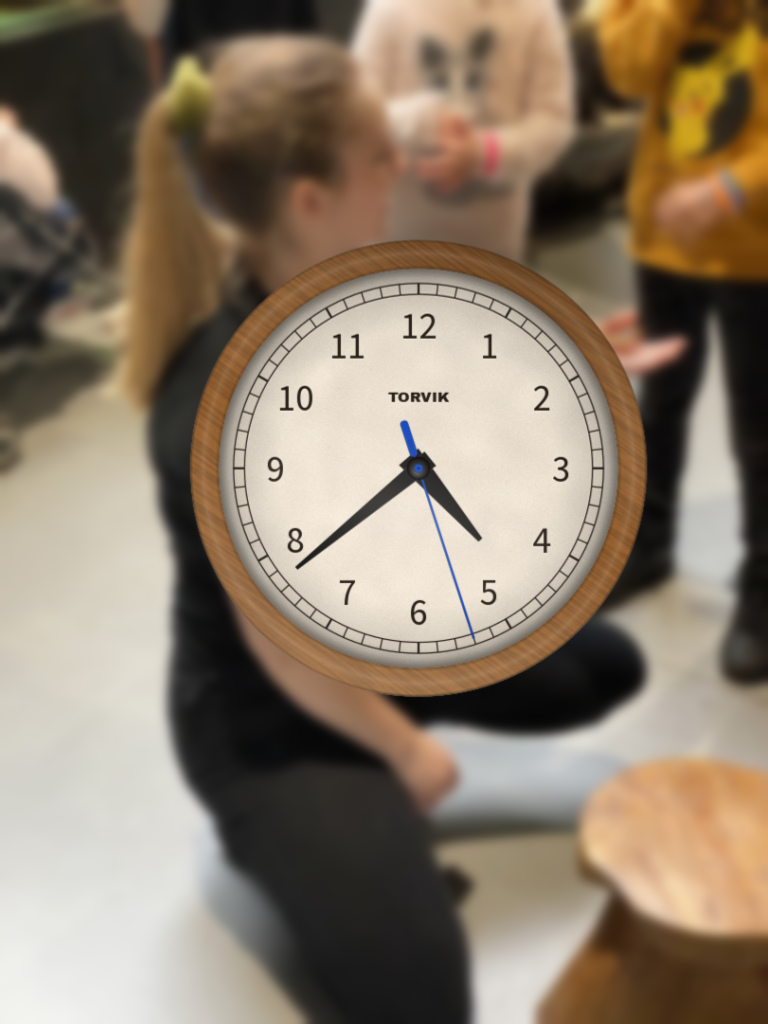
4:38:27
